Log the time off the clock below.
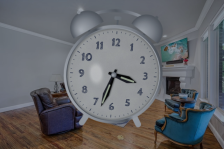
3:33
